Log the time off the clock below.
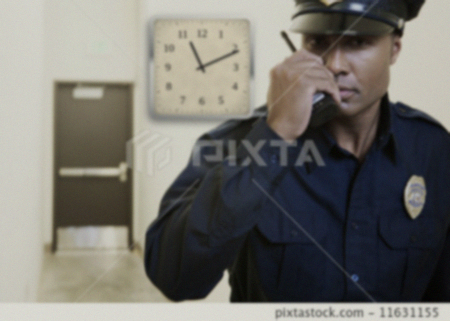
11:11
